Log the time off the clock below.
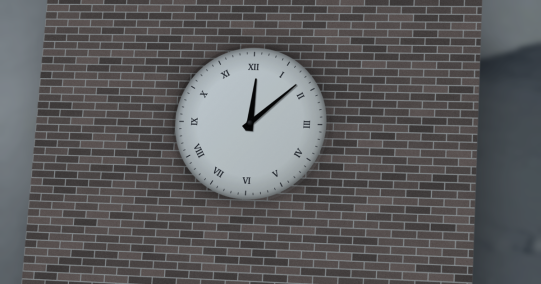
12:08
